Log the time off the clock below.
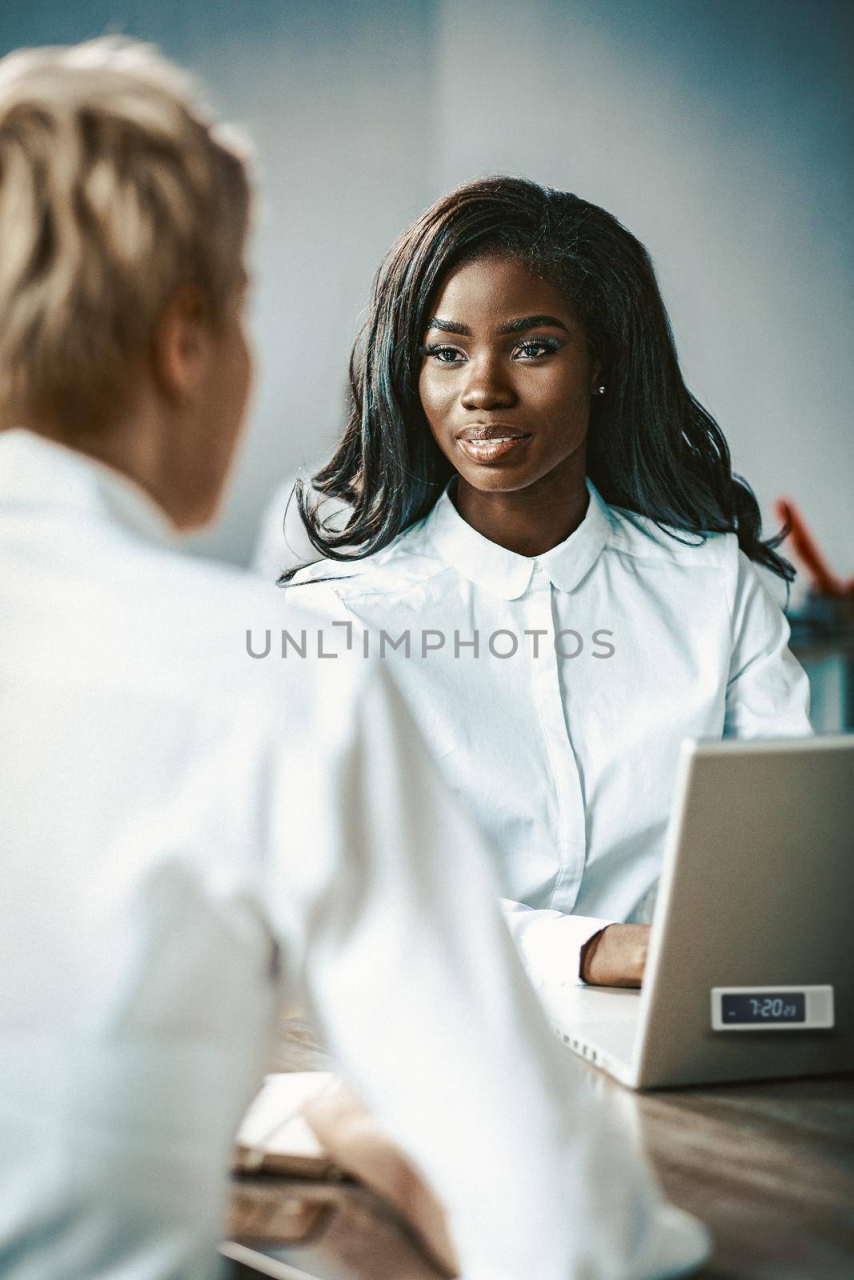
7:20
